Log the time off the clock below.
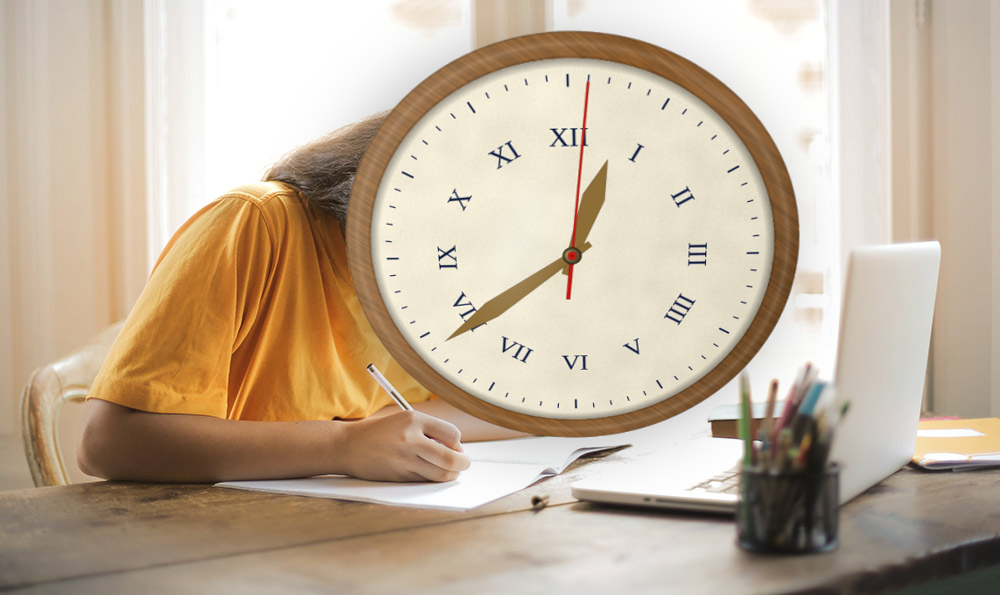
12:39:01
